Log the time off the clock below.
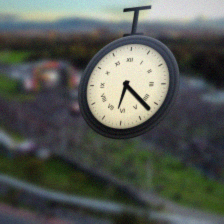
6:22
